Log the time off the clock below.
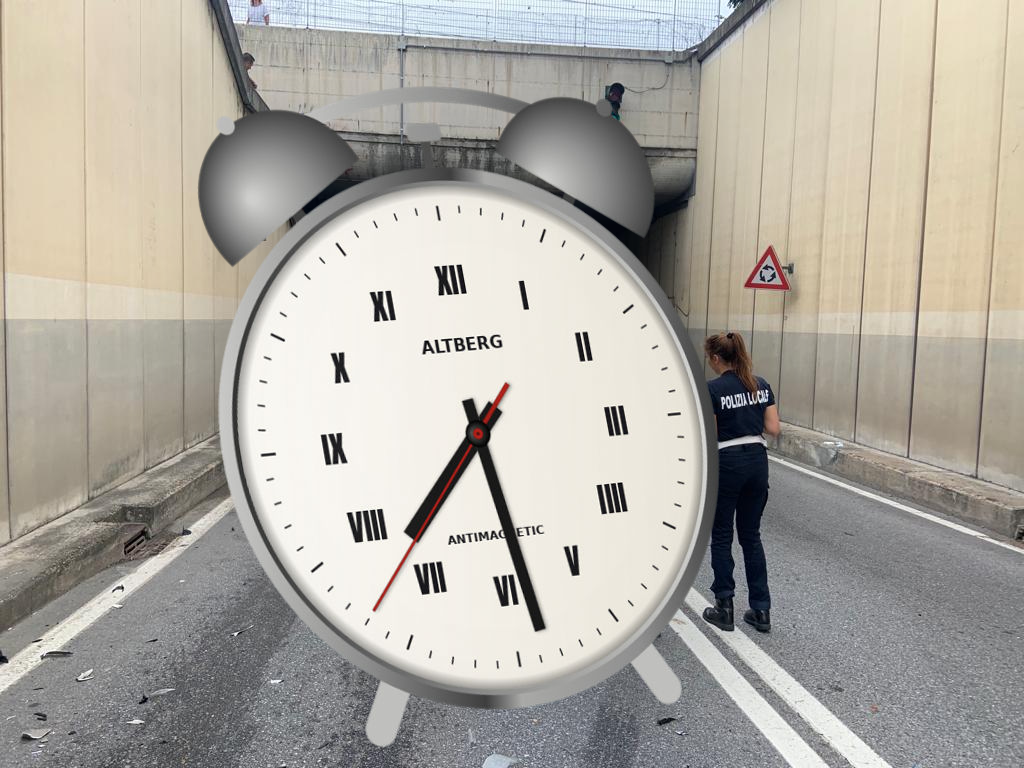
7:28:37
